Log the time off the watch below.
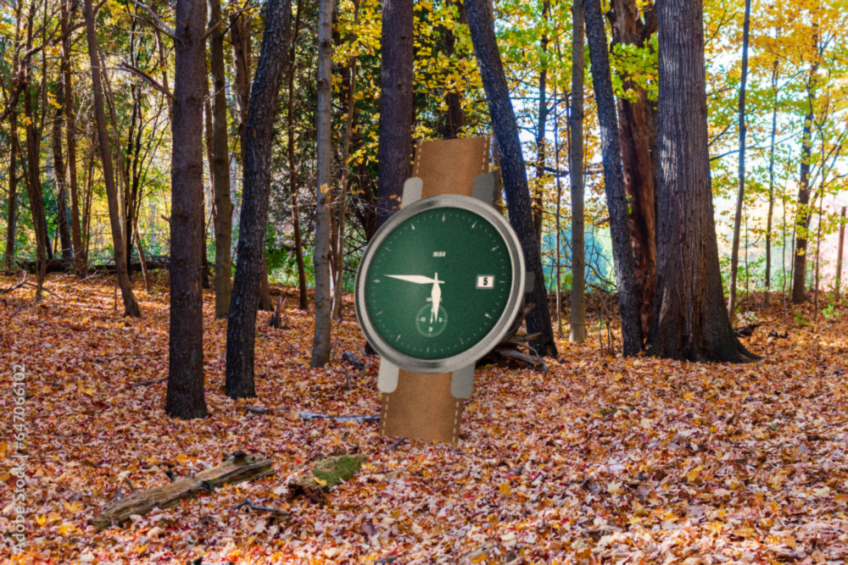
5:46
